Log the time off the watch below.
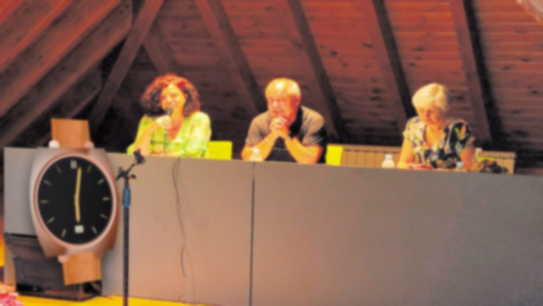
6:02
